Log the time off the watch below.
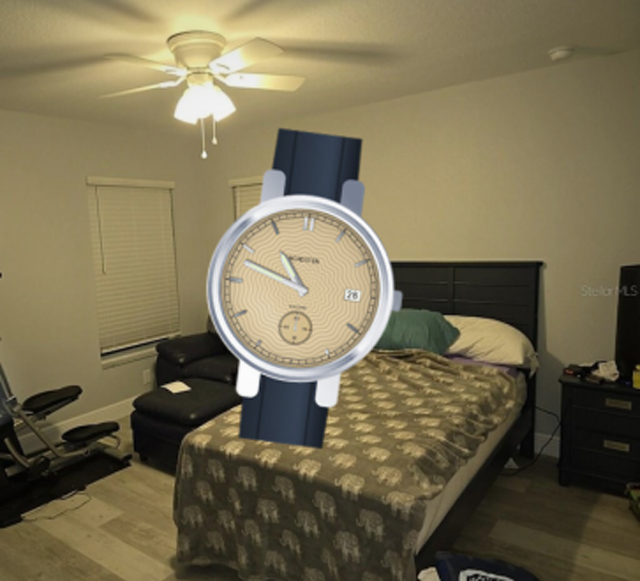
10:48
